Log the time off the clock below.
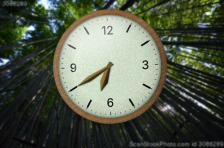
6:40
